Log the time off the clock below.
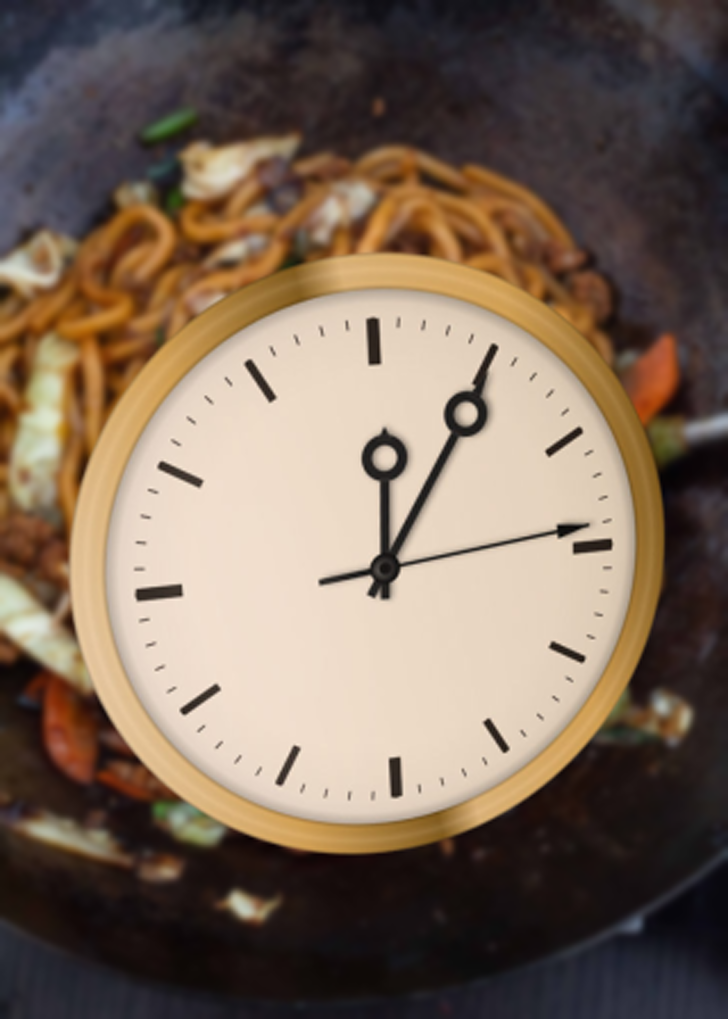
12:05:14
